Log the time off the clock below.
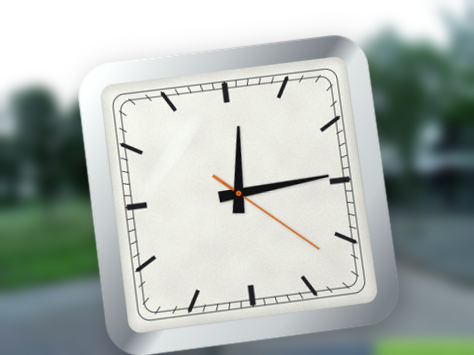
12:14:22
